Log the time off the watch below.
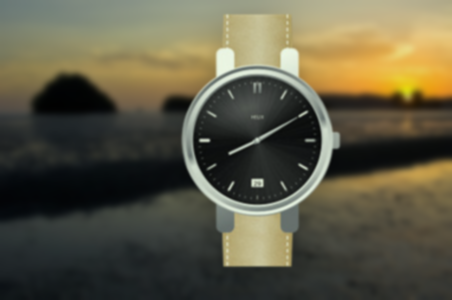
8:10
